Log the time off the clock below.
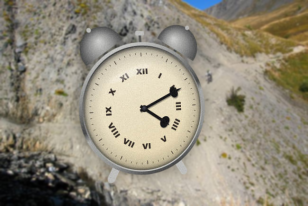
4:11
